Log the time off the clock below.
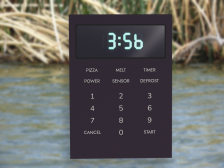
3:56
